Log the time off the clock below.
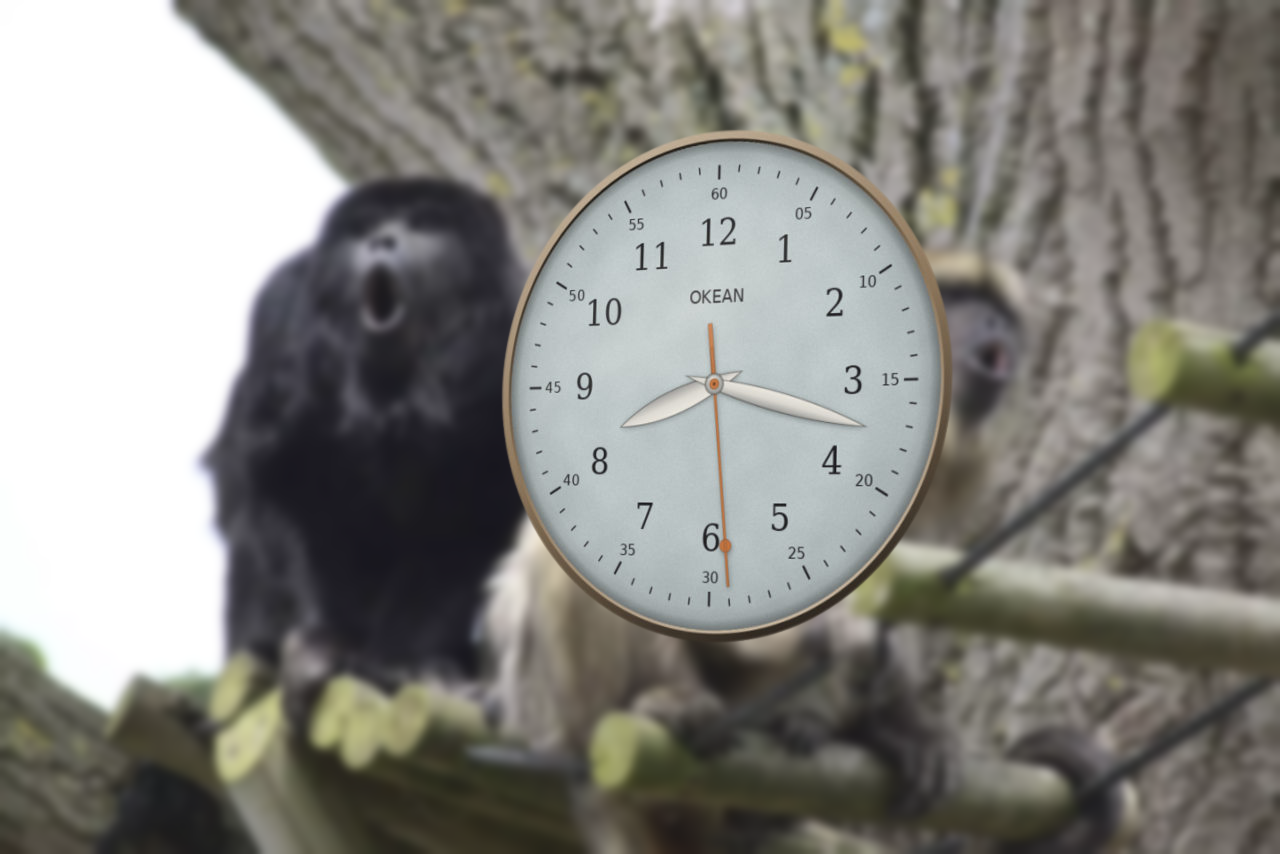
8:17:29
